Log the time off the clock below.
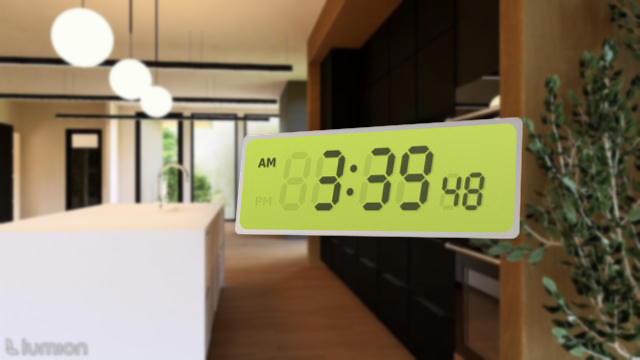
3:39:48
